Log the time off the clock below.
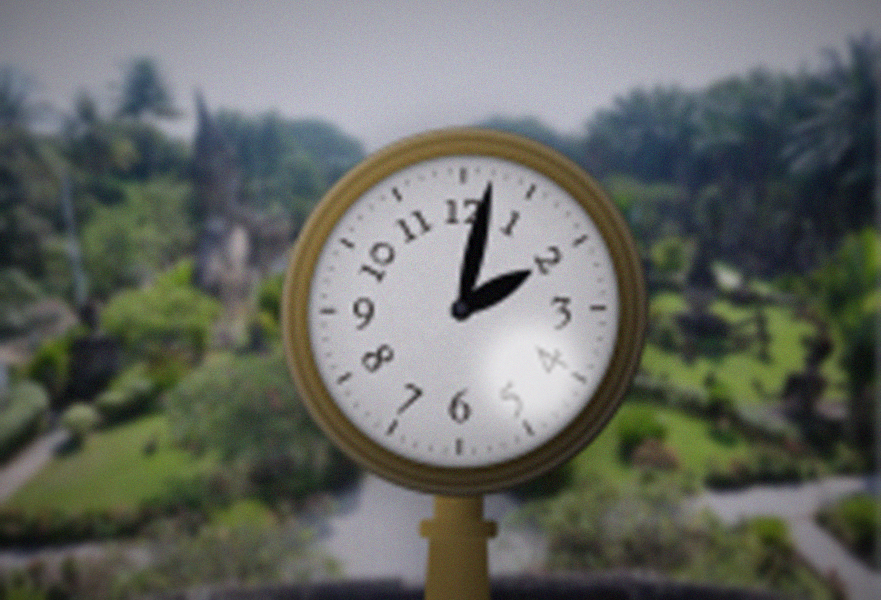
2:02
